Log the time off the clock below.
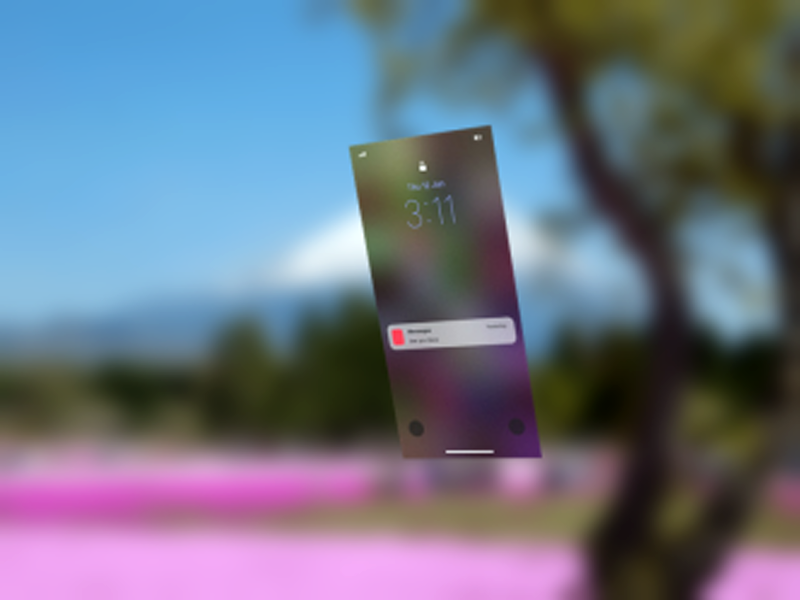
3:11
